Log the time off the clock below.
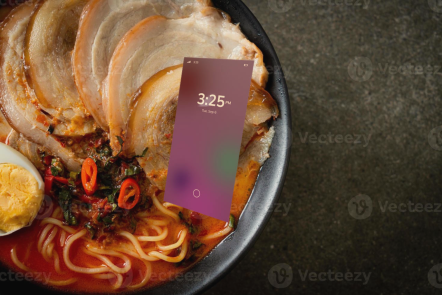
3:25
